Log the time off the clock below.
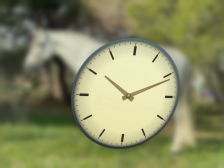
10:11
